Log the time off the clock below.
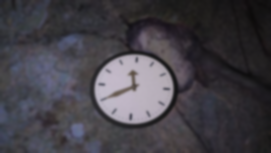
11:40
